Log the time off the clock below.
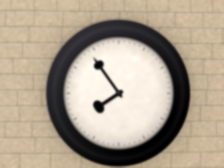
7:54
